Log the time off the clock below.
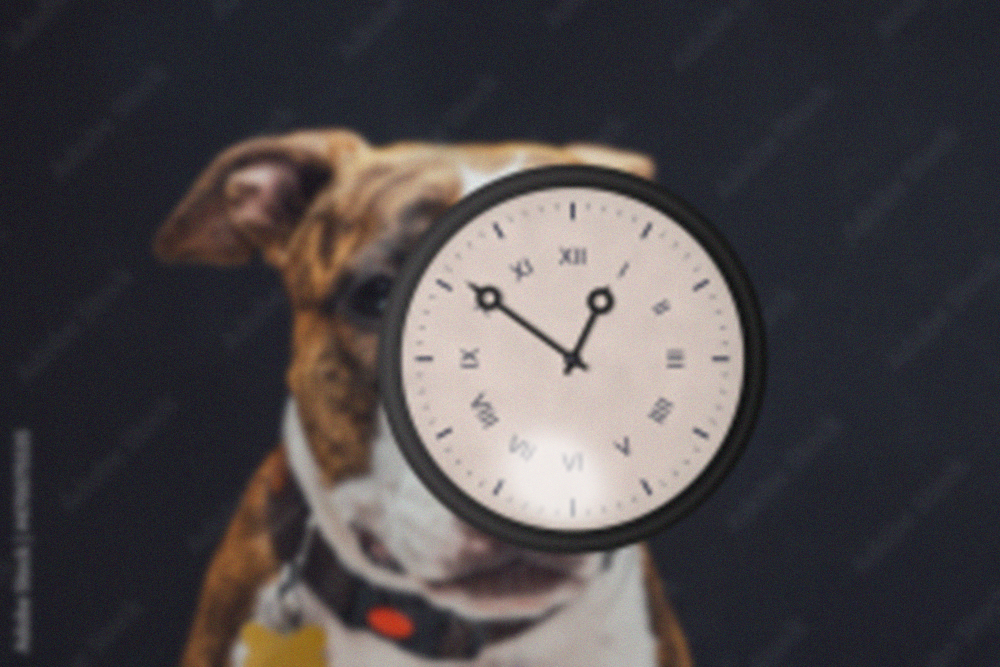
12:51
